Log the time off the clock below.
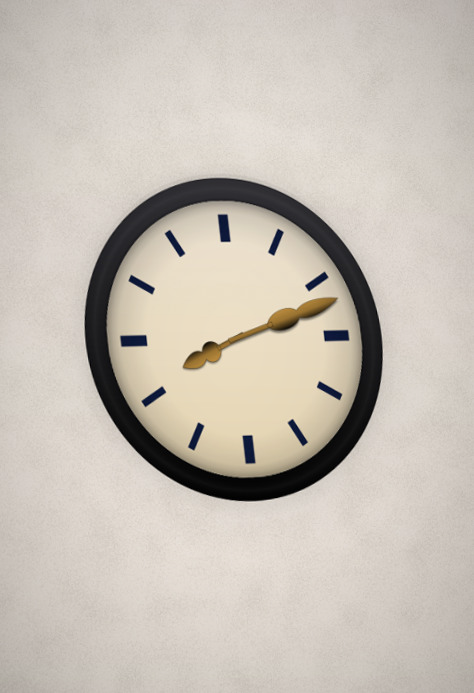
8:12
